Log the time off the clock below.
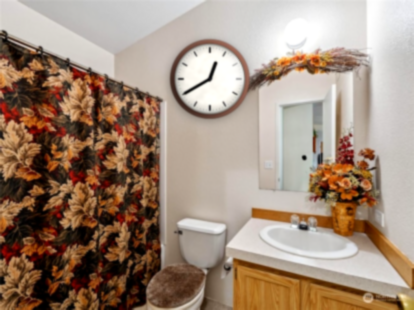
12:40
